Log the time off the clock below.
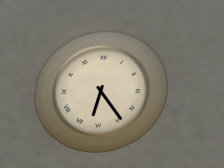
6:24
